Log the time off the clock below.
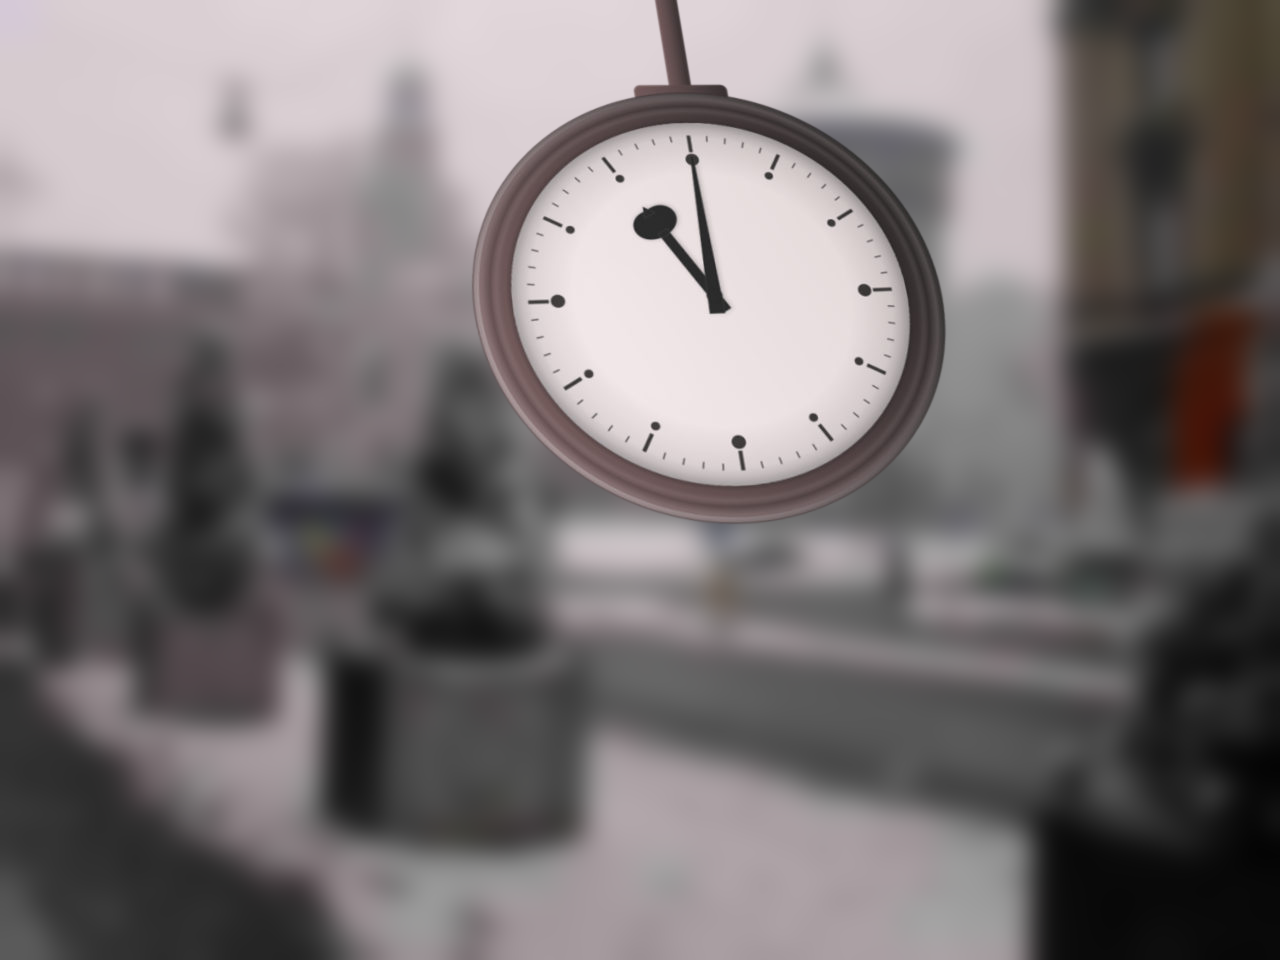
11:00
